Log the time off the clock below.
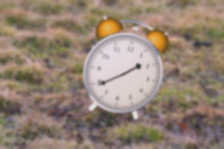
1:39
